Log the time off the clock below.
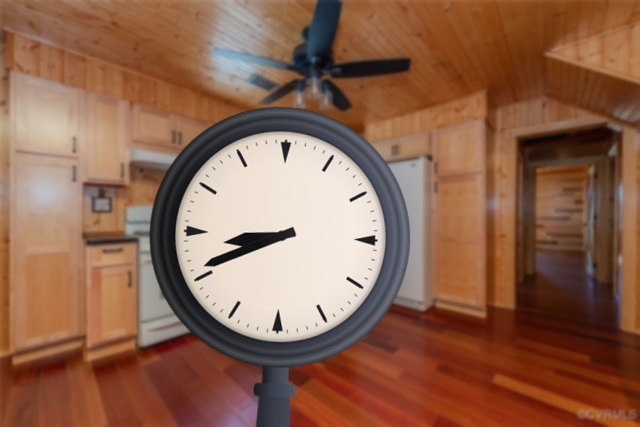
8:41
